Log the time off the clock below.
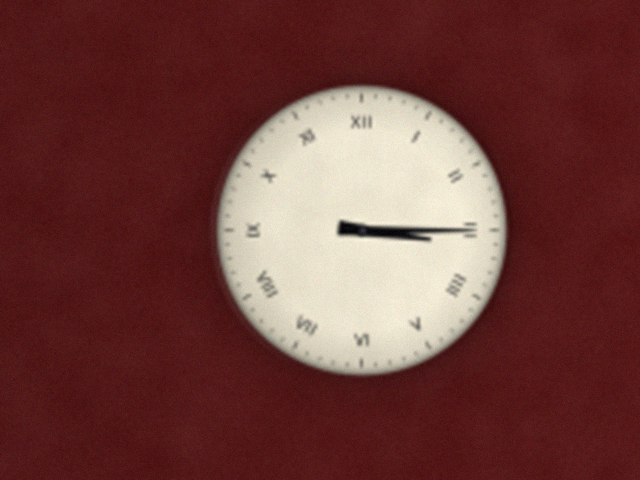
3:15
